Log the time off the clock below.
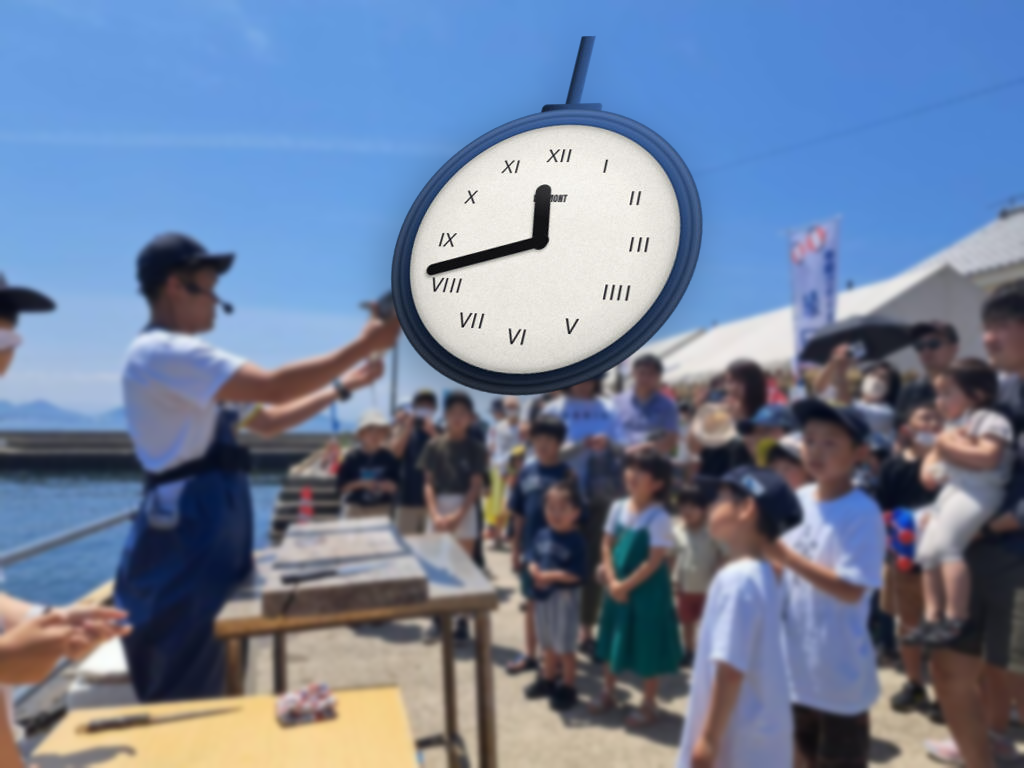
11:42
